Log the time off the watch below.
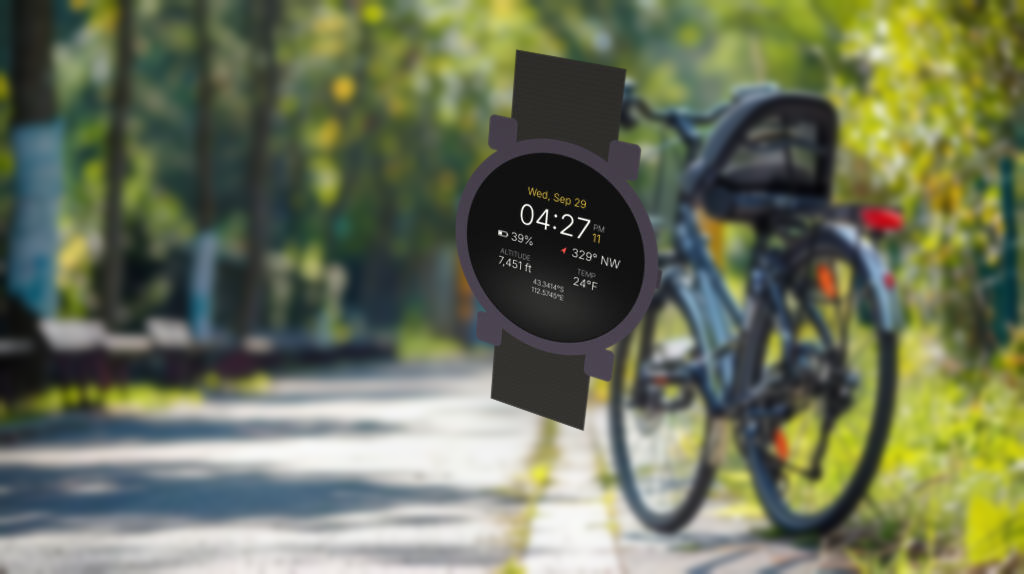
4:27:11
